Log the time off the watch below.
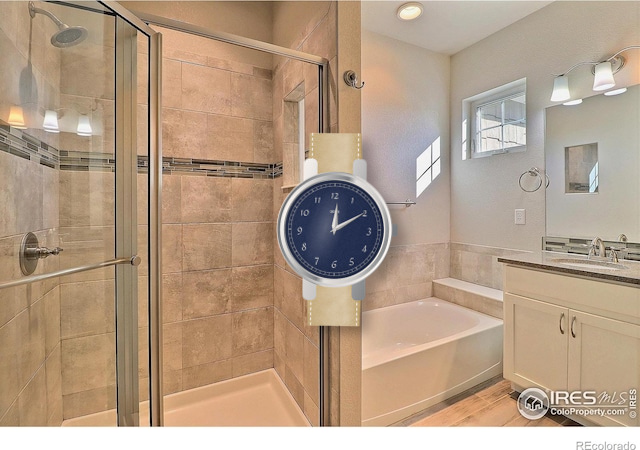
12:10
